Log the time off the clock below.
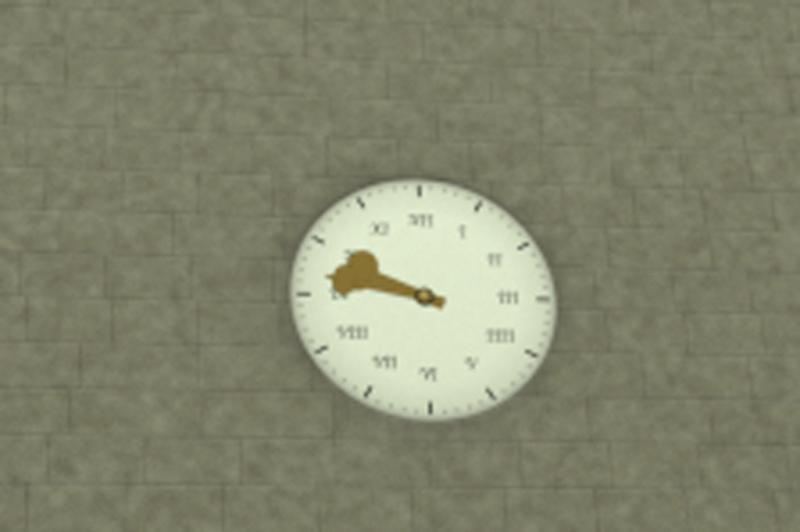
9:47
